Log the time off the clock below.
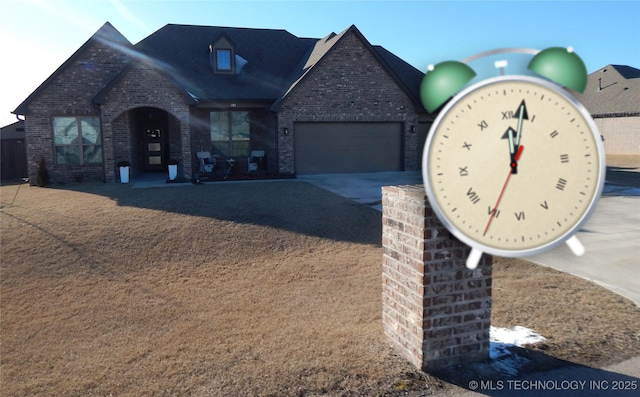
12:02:35
